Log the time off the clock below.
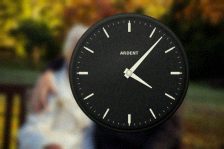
4:07
